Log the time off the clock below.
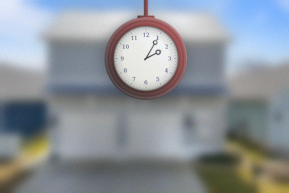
2:05
